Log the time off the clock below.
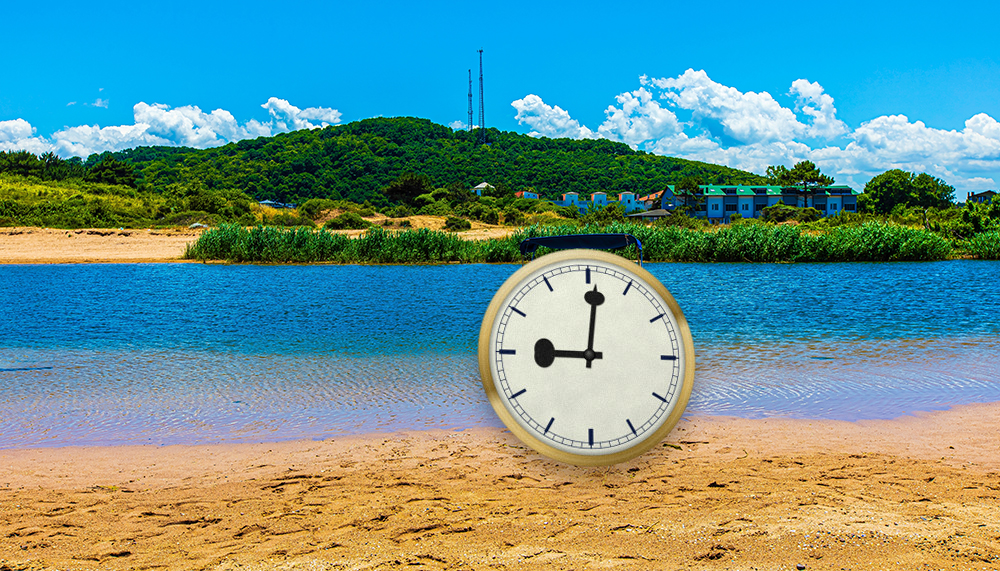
9:01
